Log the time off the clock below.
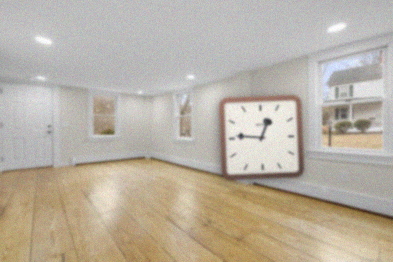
12:46
